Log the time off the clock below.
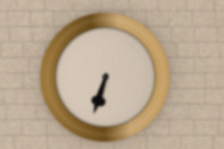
6:33
